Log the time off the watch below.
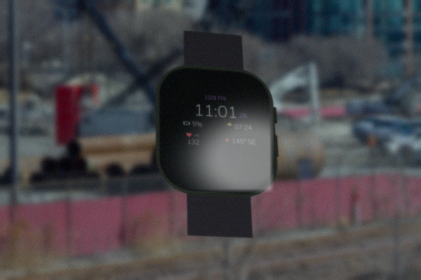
11:01
